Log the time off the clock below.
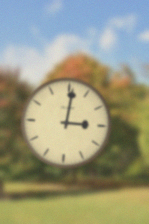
3:01
